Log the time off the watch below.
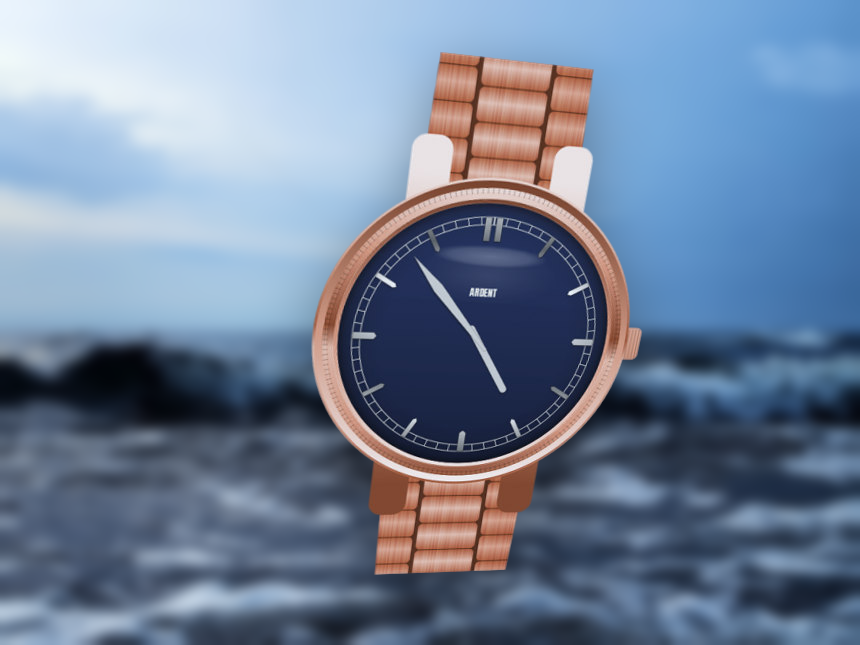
4:53
